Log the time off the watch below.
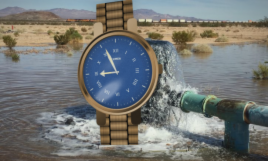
8:56
